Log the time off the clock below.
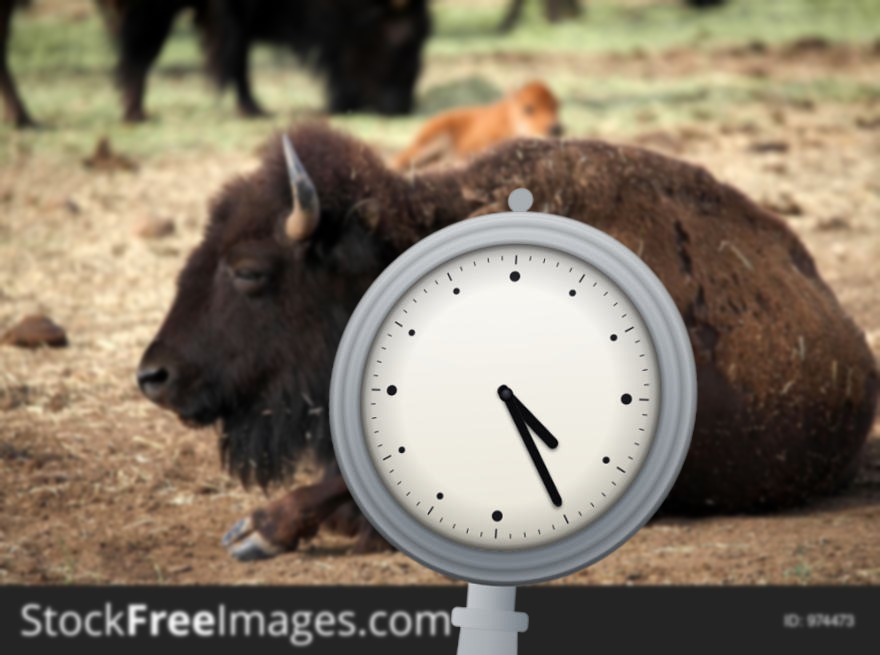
4:25
